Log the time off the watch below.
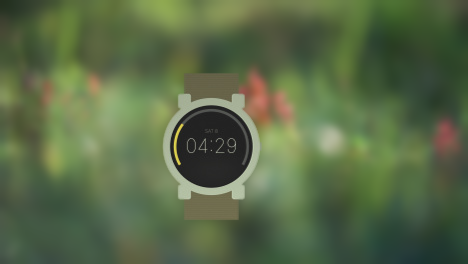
4:29
